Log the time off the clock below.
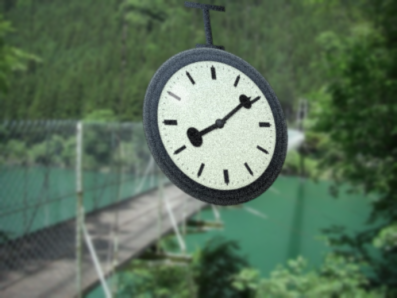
8:09
